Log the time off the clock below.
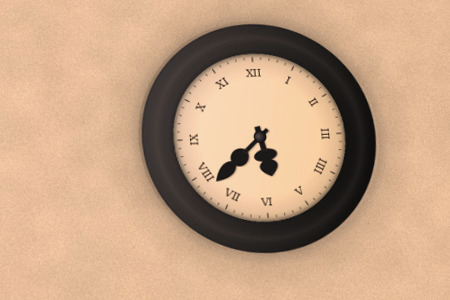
5:38
